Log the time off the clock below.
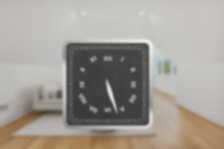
5:27
